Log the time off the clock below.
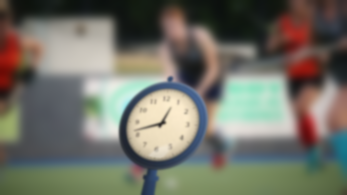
12:42
